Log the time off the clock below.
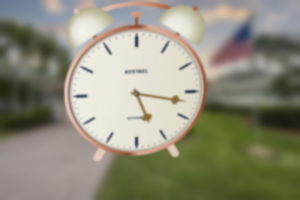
5:17
